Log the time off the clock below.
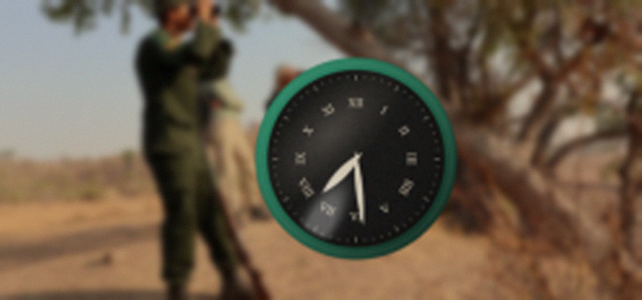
7:29
